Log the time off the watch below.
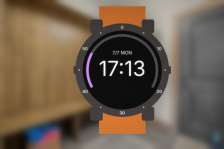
17:13
